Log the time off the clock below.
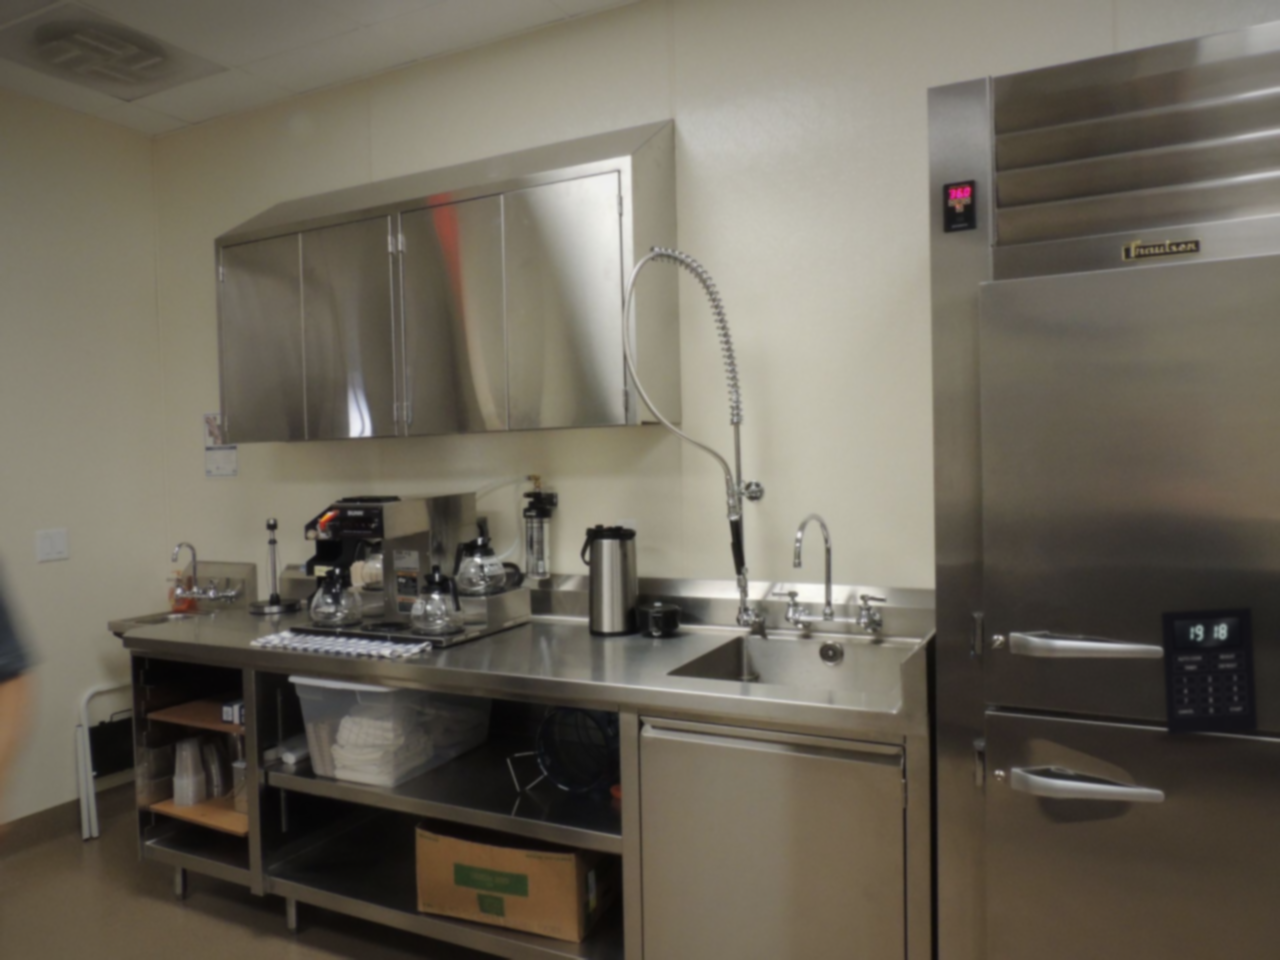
19:18
